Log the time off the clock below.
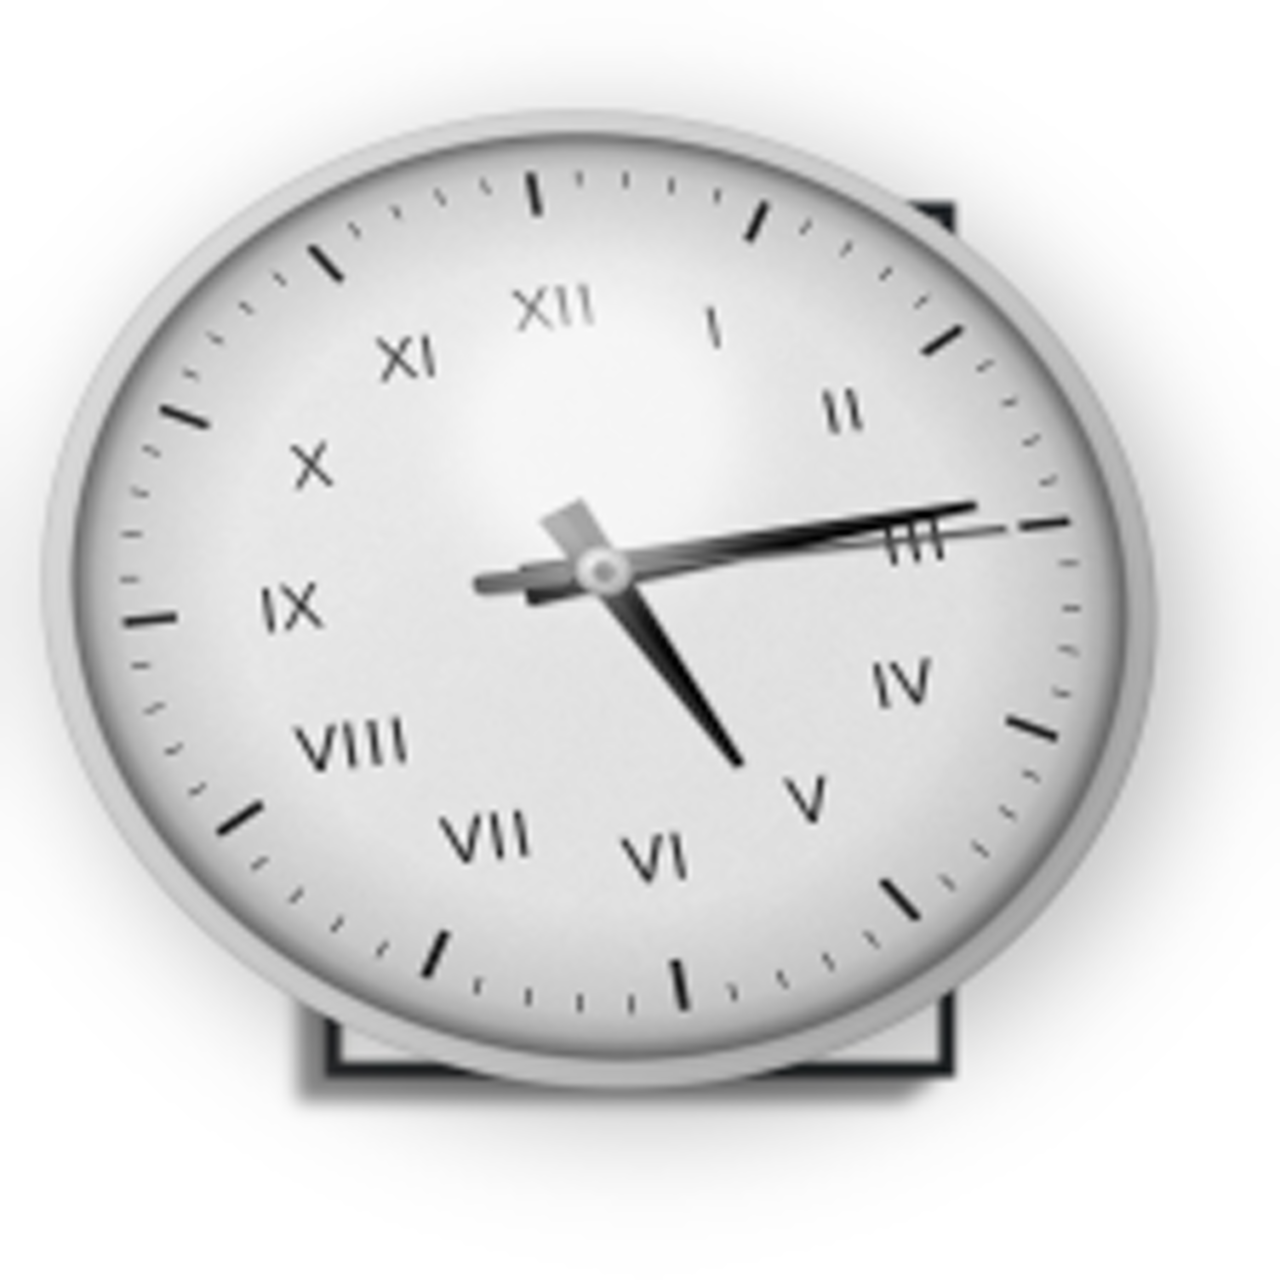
5:14:15
